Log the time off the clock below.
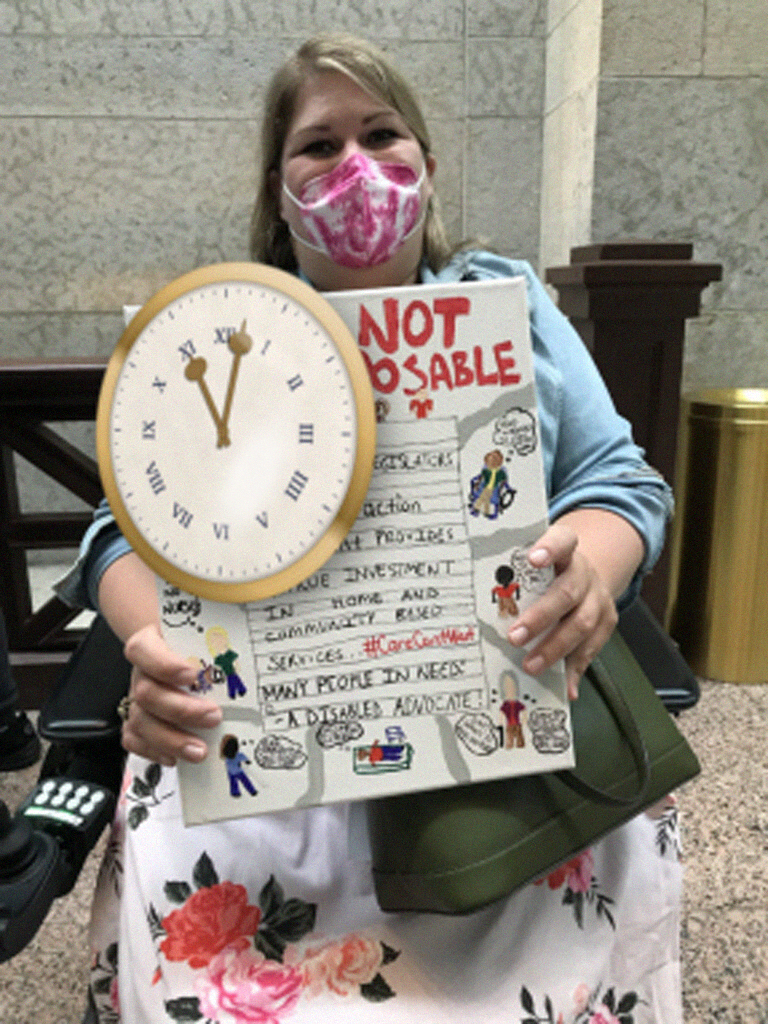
11:02
